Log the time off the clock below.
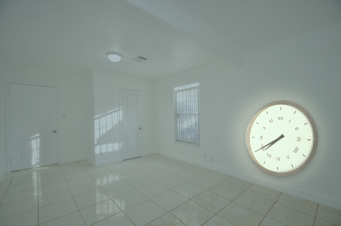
7:40
